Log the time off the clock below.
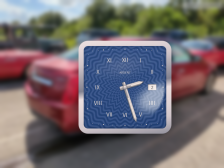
2:27
